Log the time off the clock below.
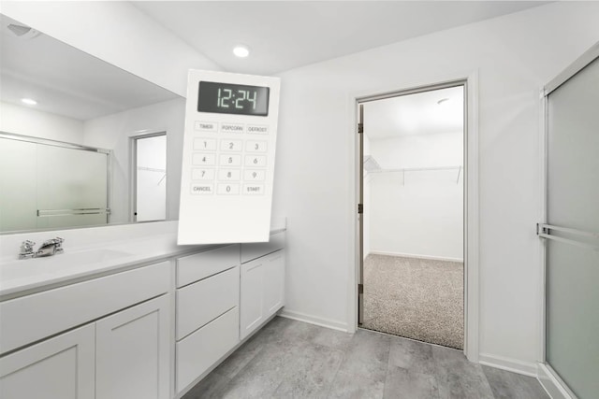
12:24
